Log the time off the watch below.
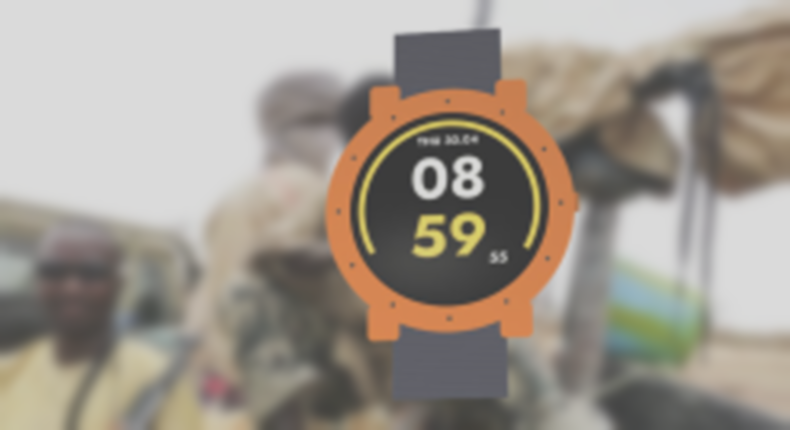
8:59
